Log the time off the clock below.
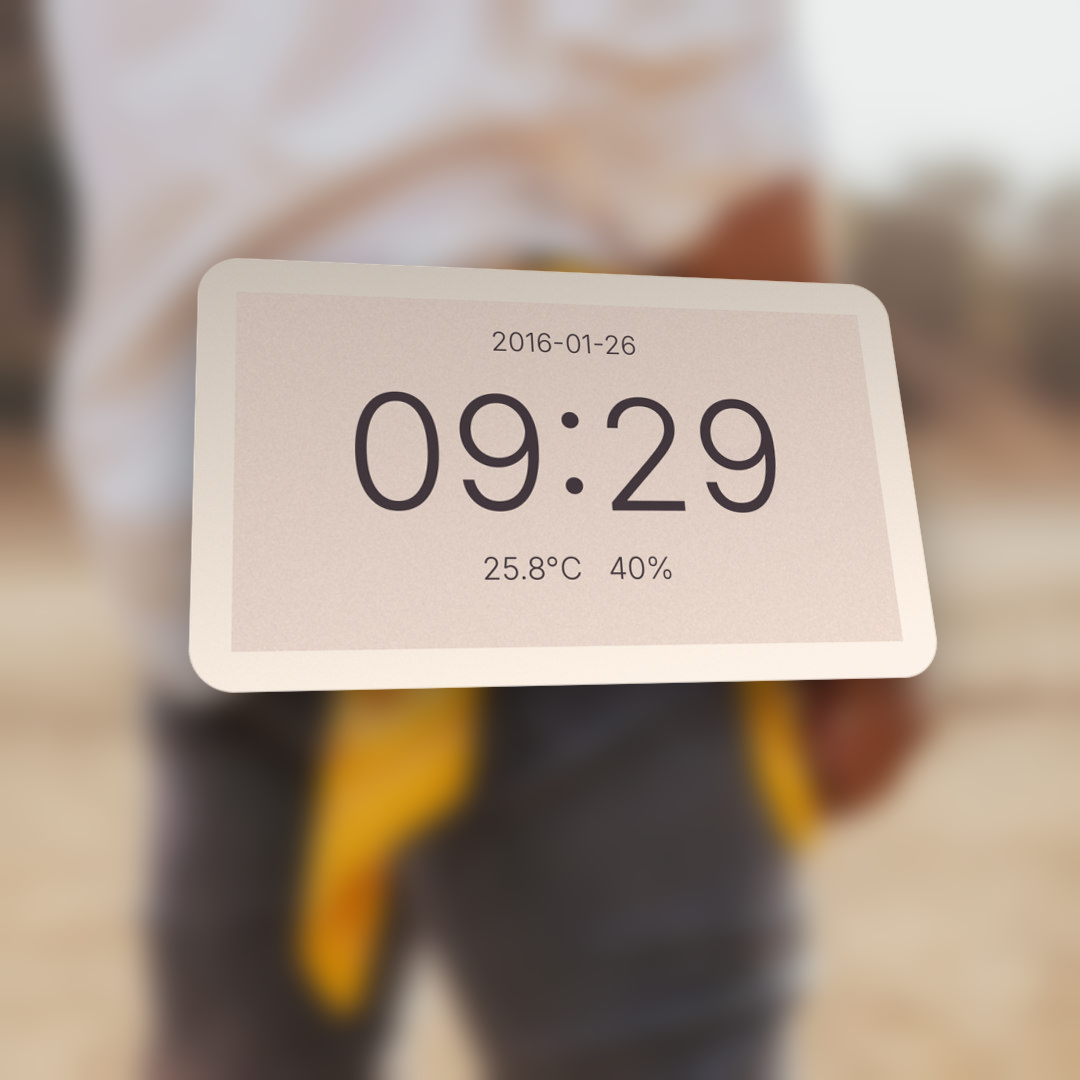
9:29
